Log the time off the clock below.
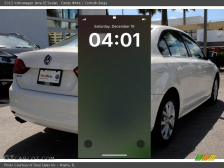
4:01
